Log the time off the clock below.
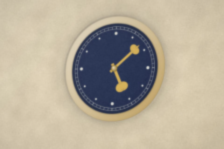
5:08
